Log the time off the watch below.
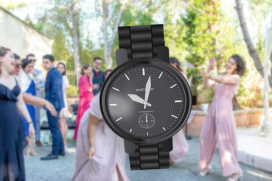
10:02
